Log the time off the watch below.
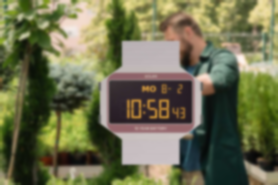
10:58
